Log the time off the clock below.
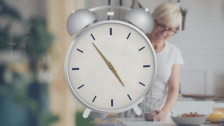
4:54
